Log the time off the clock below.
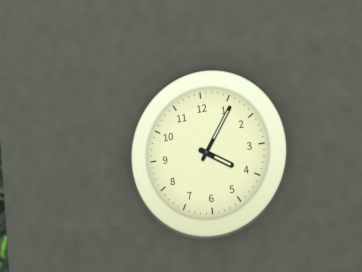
4:06
